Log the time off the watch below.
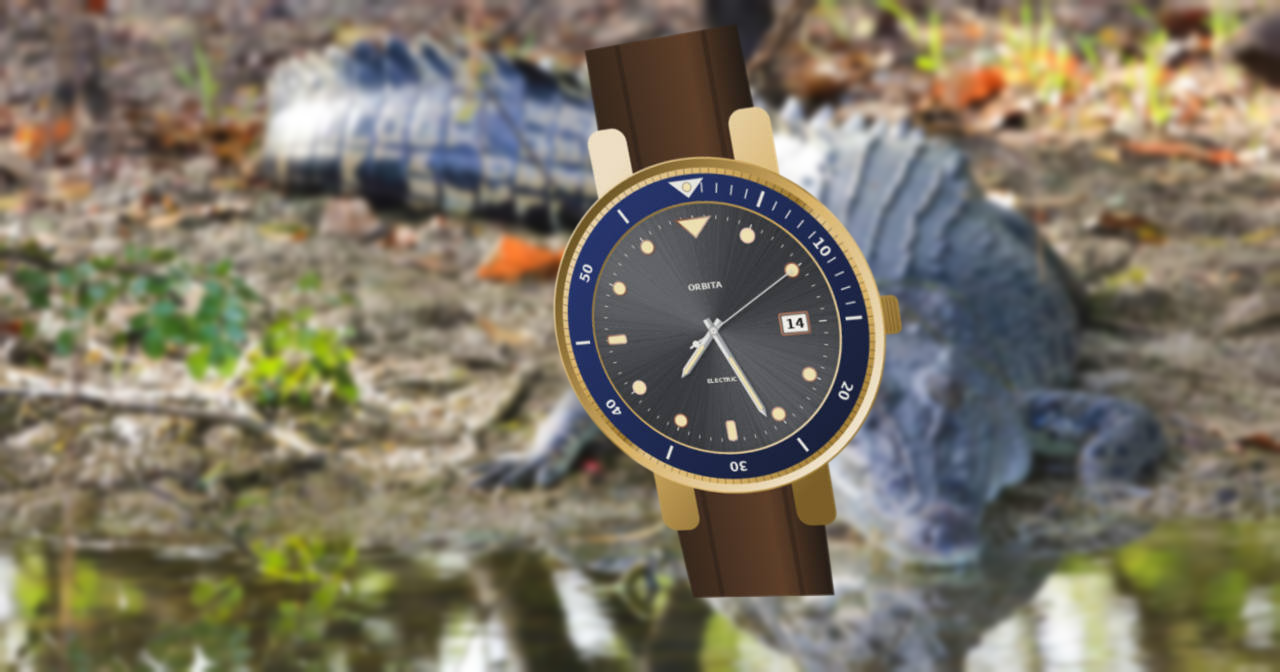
7:26:10
